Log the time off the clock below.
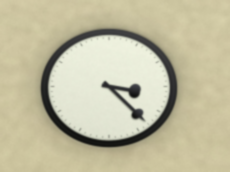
3:23
